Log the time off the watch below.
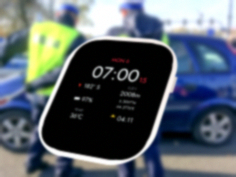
7:00
